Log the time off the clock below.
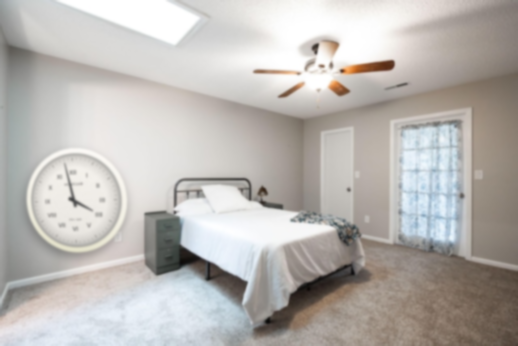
3:58
